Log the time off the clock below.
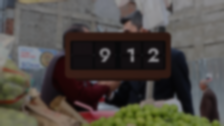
9:12
